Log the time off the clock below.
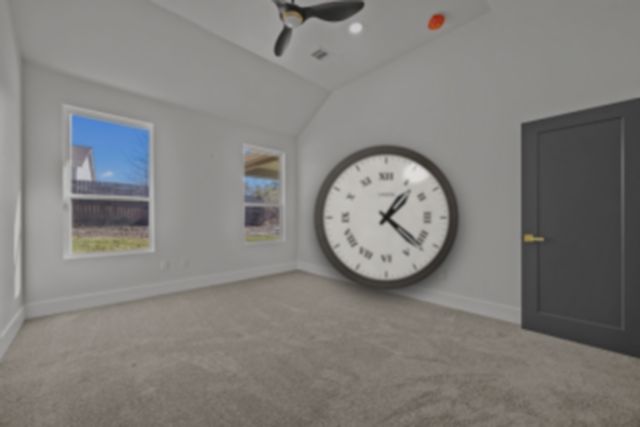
1:22
